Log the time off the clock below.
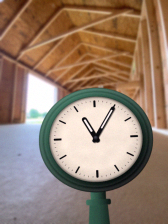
11:05
